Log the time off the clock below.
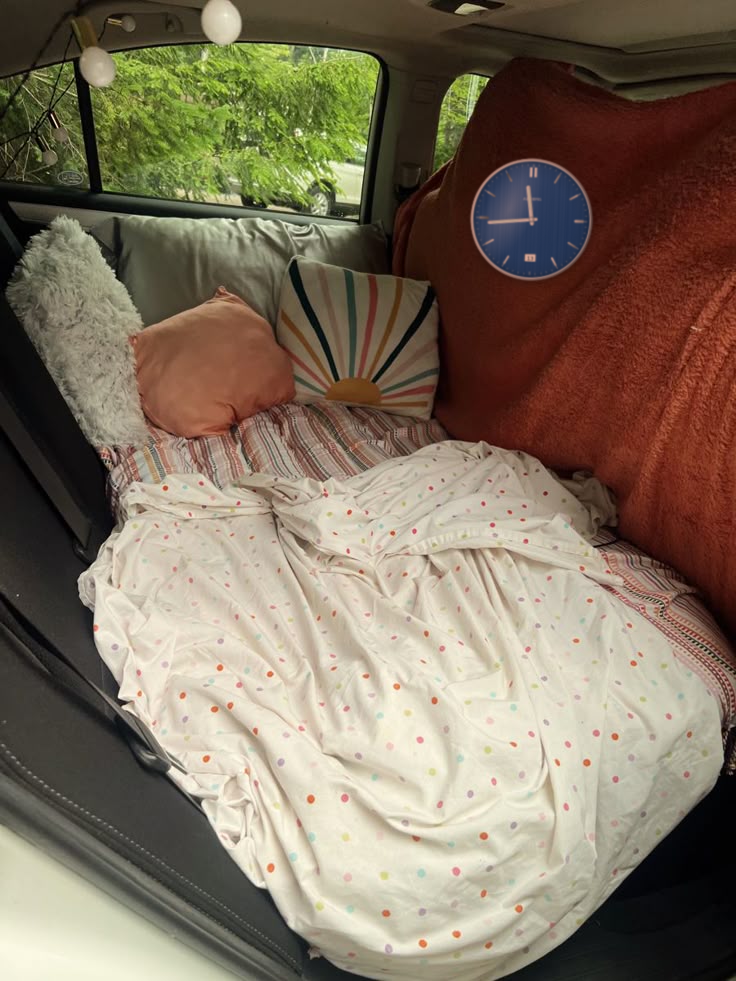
11:44
